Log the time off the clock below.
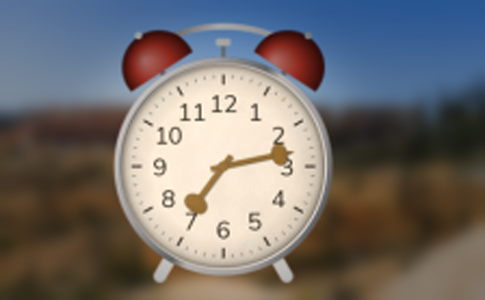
7:13
